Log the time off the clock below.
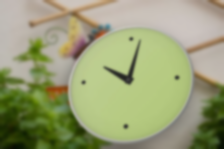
10:02
